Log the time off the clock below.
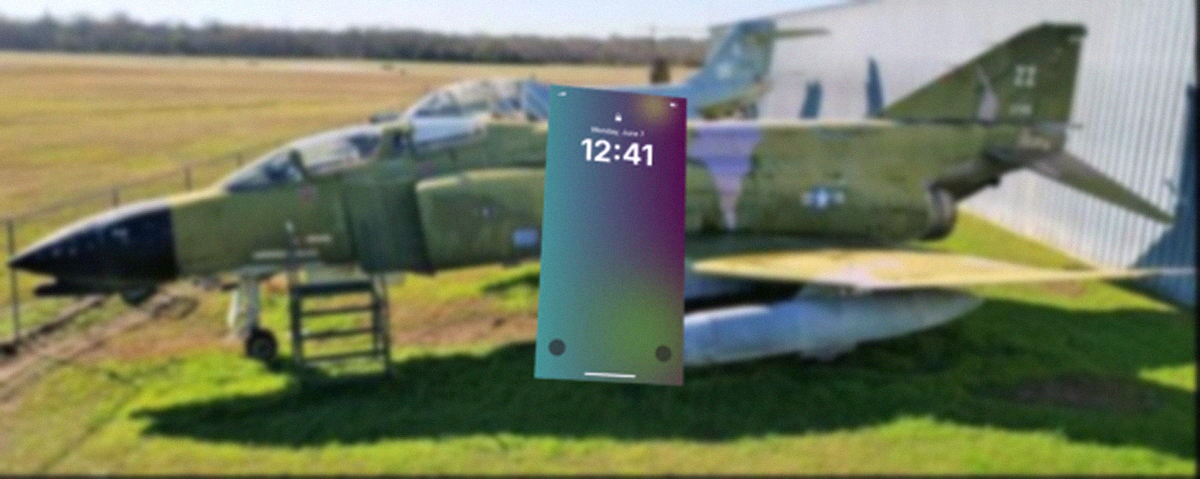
12:41
